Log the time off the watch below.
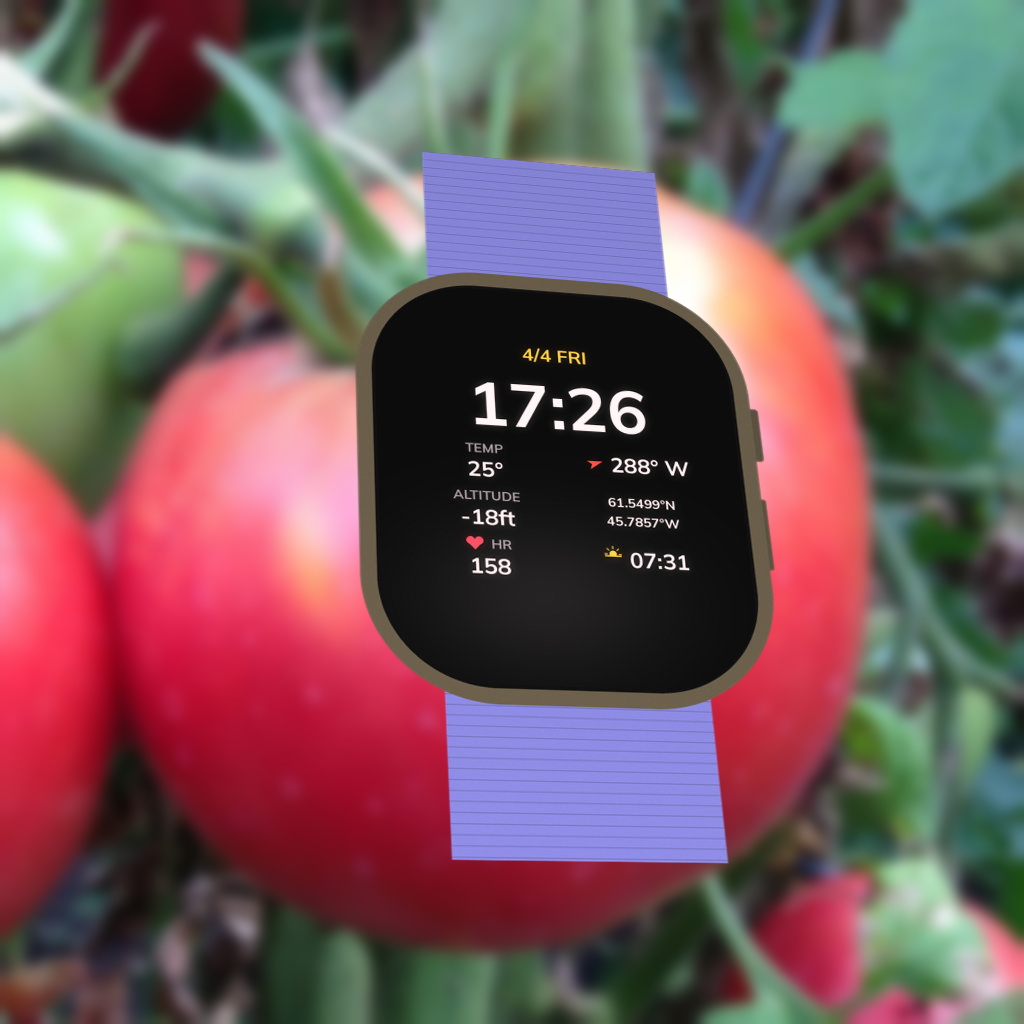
17:26
